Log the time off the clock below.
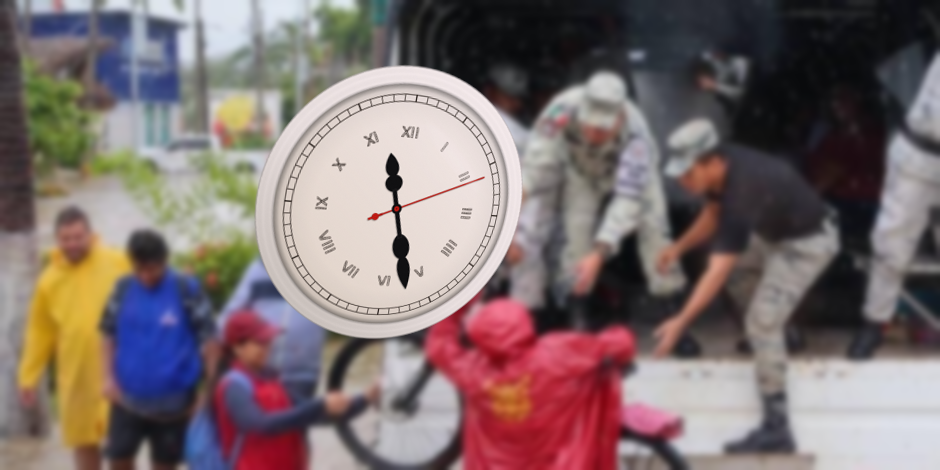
11:27:11
